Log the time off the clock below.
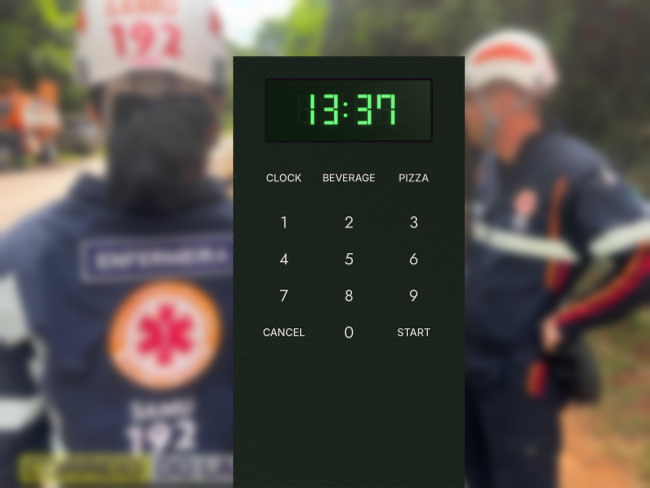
13:37
